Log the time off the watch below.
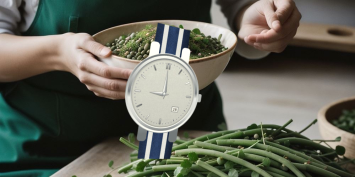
9:00
